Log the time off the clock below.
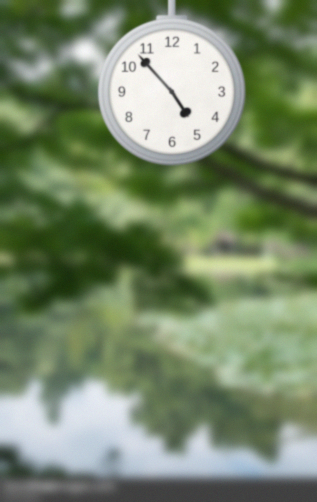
4:53
